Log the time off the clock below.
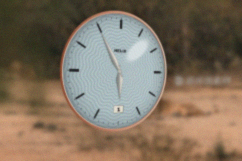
5:55
